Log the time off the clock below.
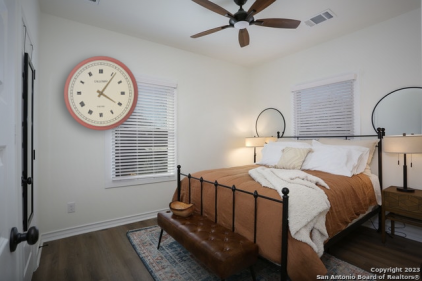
4:06
